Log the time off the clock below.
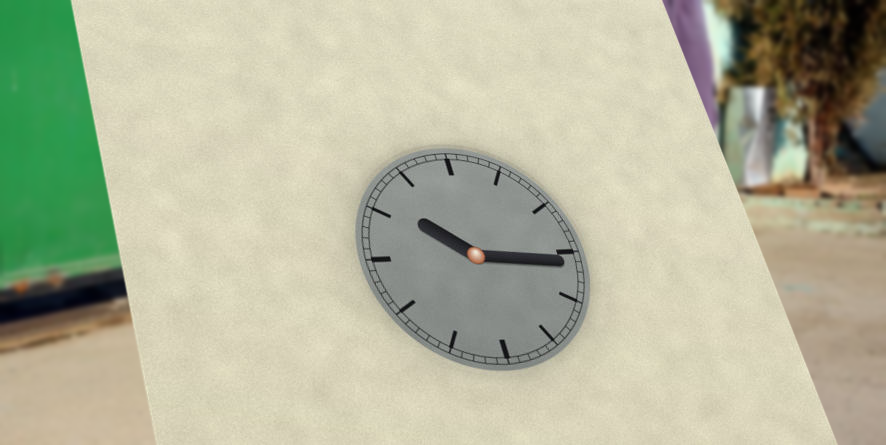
10:16
